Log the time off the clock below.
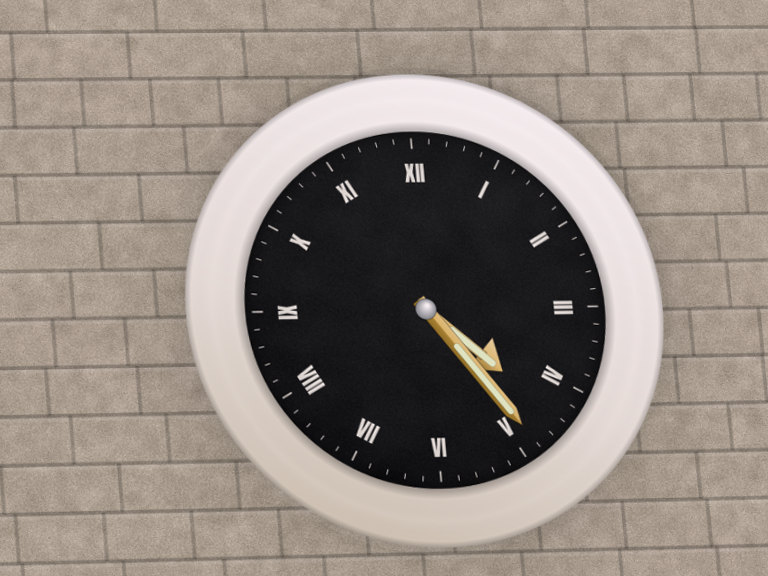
4:24
